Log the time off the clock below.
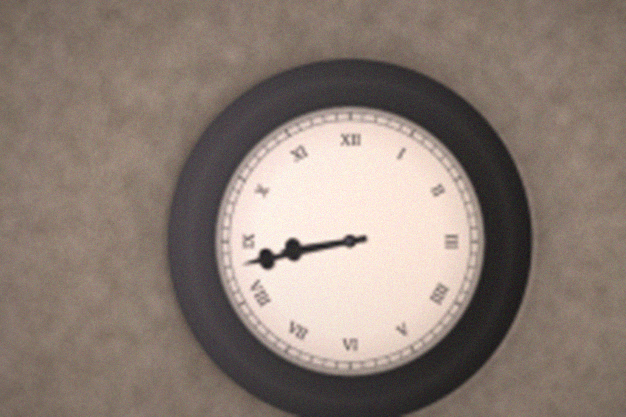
8:43
